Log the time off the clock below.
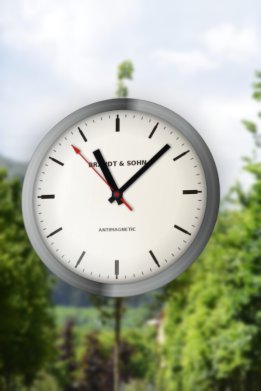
11:07:53
